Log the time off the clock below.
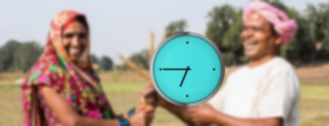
6:45
